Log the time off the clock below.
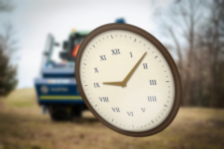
9:08
